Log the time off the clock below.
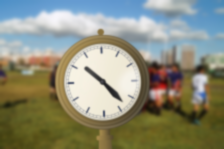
10:23
